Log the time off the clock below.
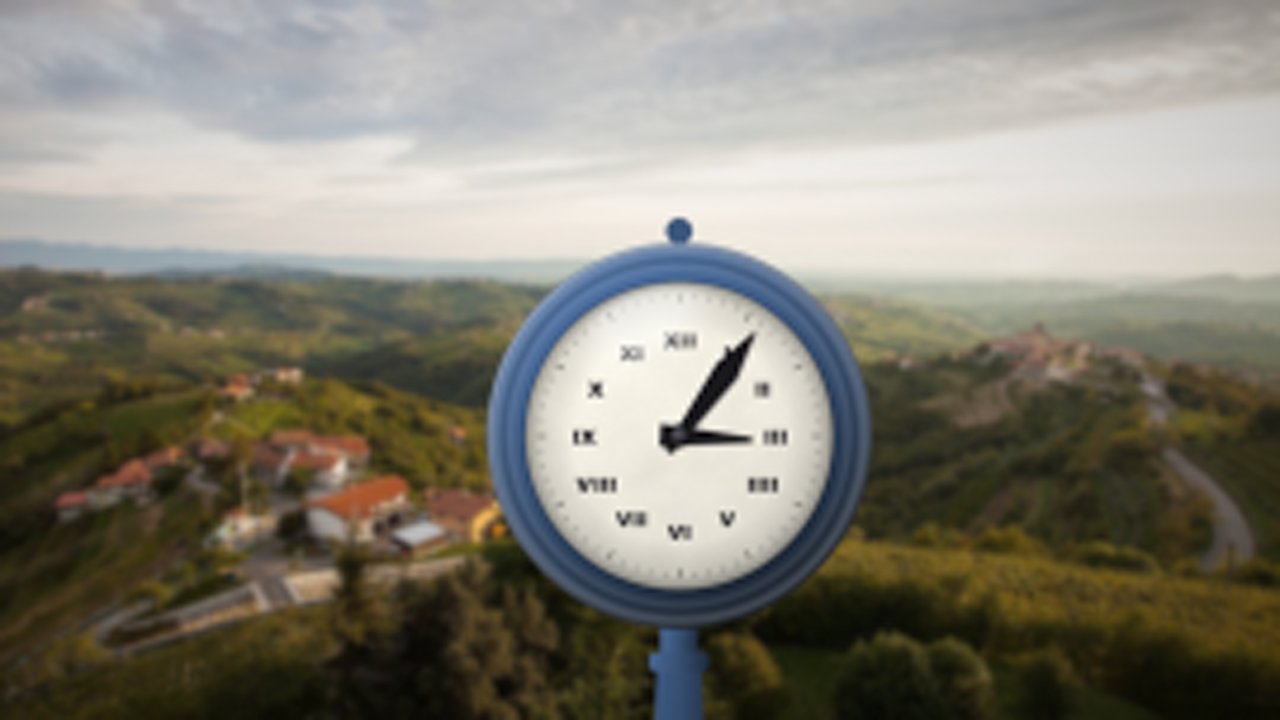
3:06
